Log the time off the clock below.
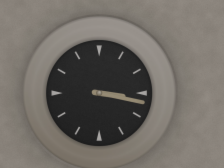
3:17
